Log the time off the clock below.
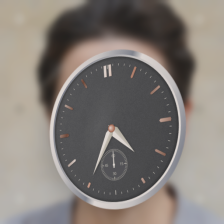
4:35
